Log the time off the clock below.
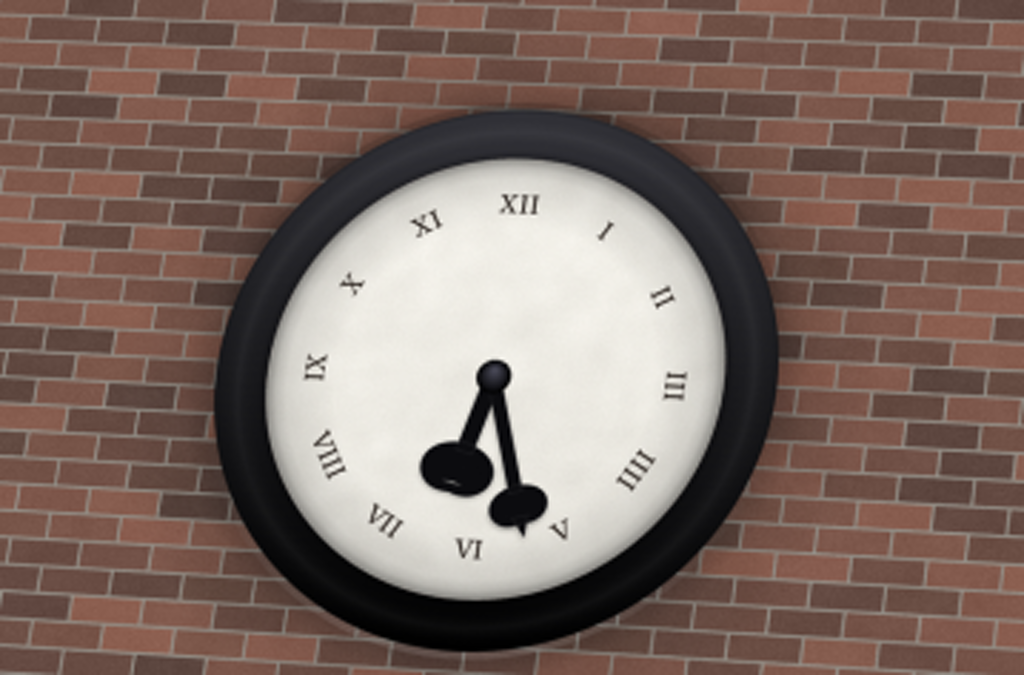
6:27
